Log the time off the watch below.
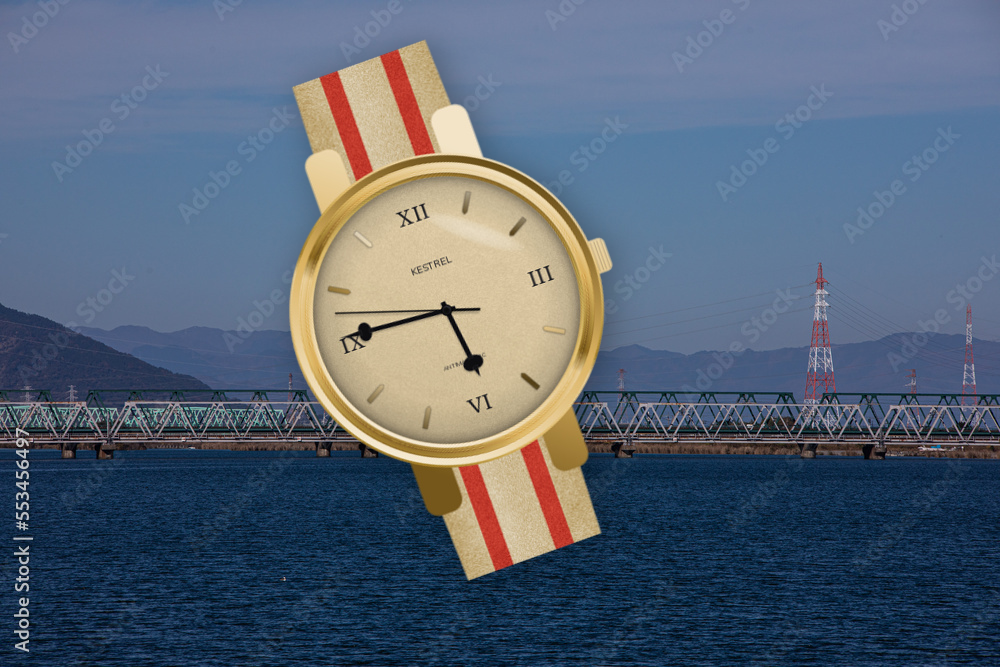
5:45:48
